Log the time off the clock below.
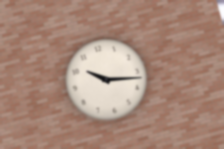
10:17
